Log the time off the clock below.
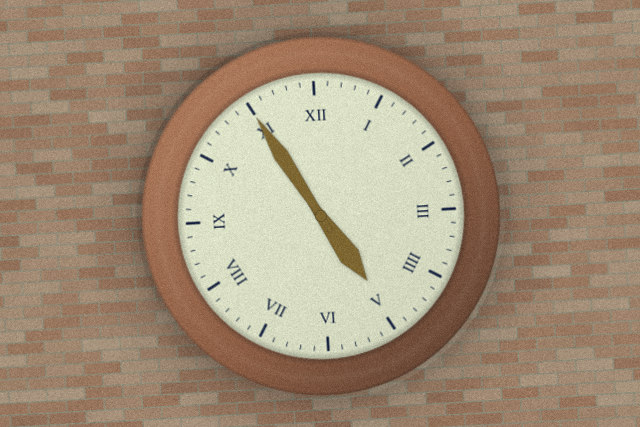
4:55
